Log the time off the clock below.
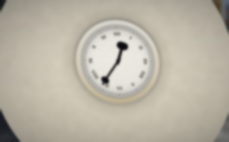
12:36
